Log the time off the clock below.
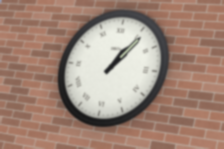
1:06
